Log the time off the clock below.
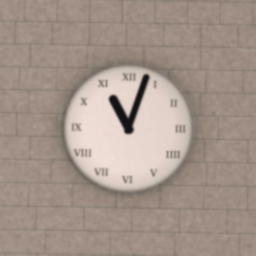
11:03
